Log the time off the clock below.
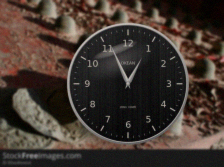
12:56
